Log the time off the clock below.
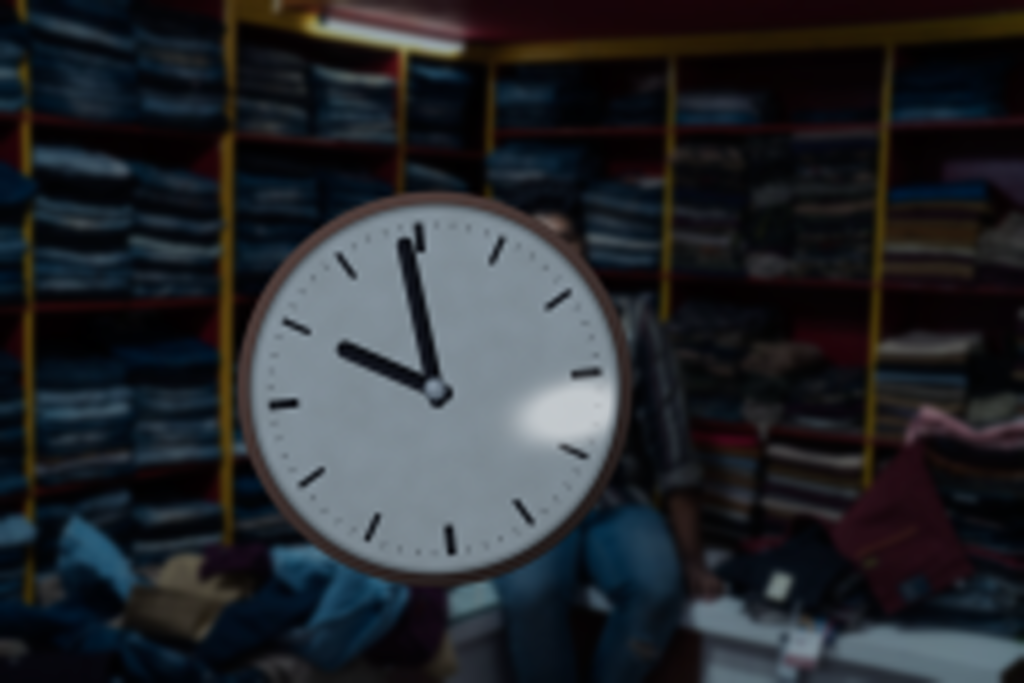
9:59
